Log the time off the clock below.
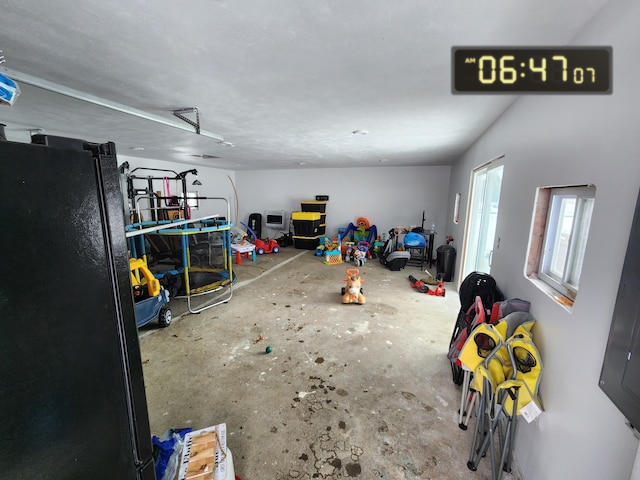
6:47:07
